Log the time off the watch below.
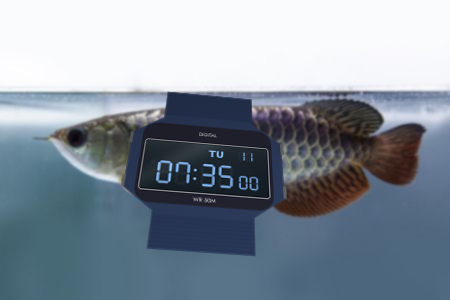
7:35:00
